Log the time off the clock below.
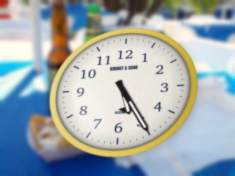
5:25
